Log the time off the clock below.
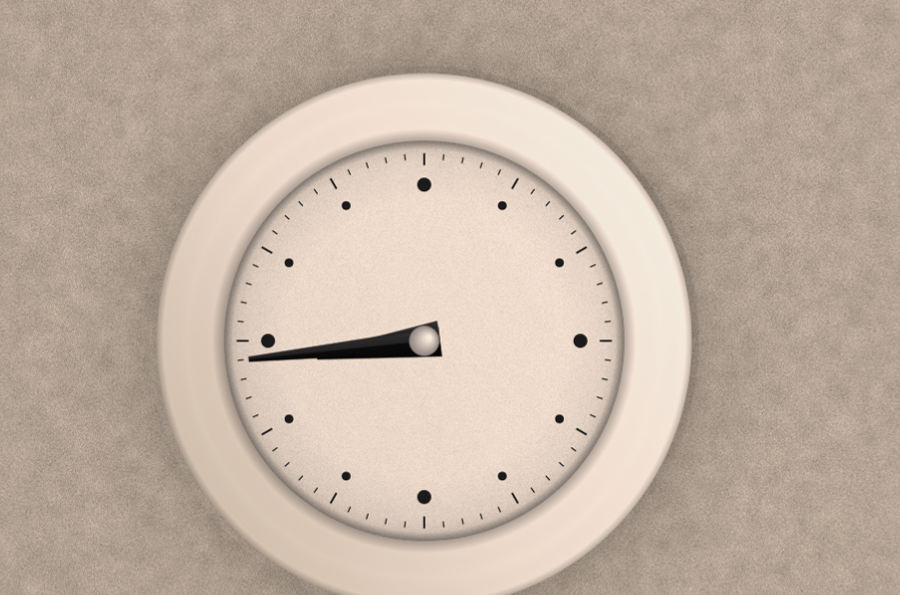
8:44
